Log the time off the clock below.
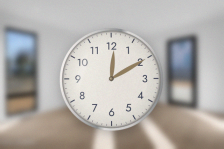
12:10
